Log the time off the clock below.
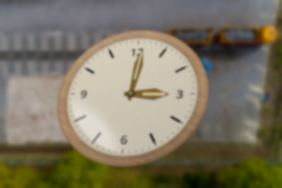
3:01
